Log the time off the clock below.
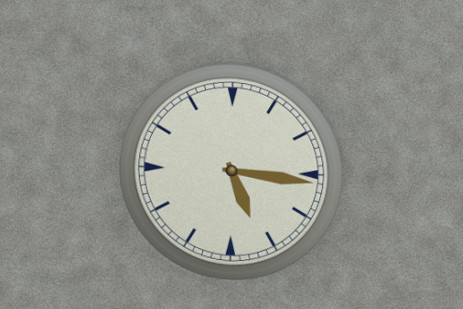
5:16
